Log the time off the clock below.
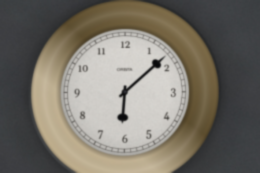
6:08
